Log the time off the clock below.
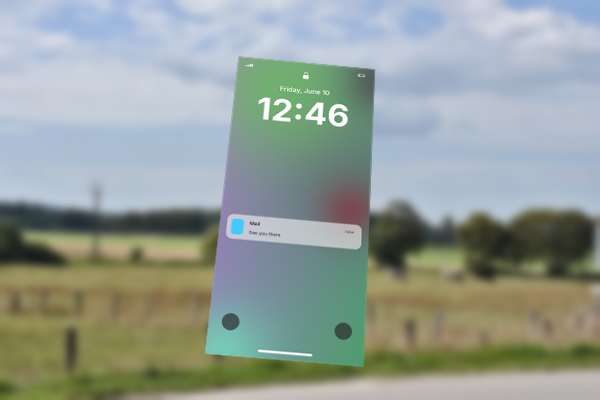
12:46
